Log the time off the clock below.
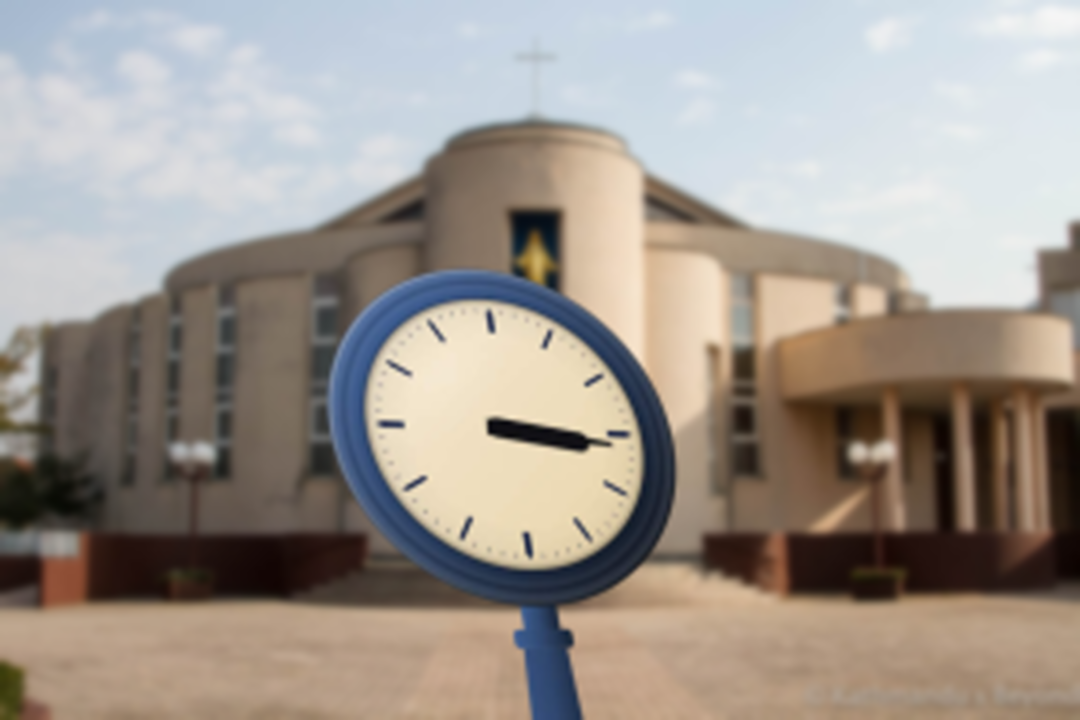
3:16
